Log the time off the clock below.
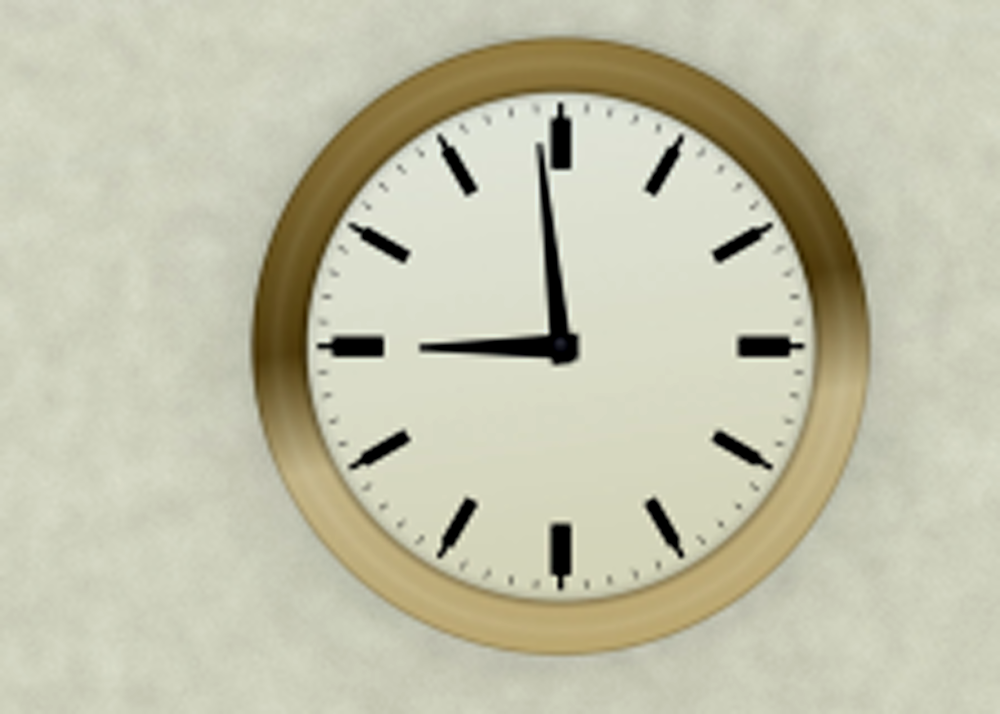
8:59
